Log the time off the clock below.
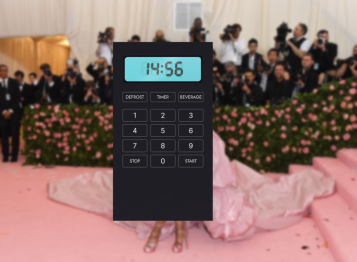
14:56
